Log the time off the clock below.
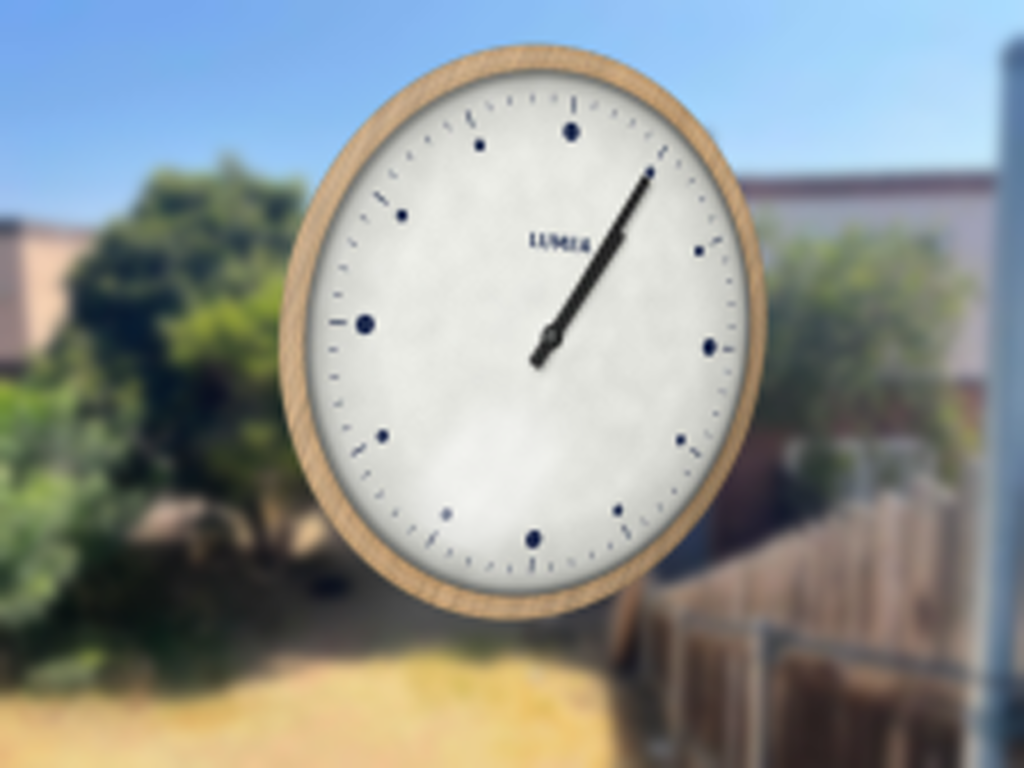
1:05
